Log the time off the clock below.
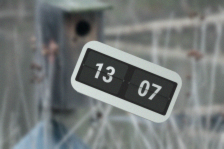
13:07
